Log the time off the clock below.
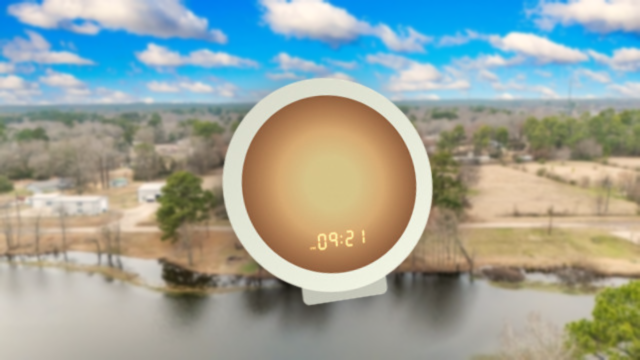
9:21
